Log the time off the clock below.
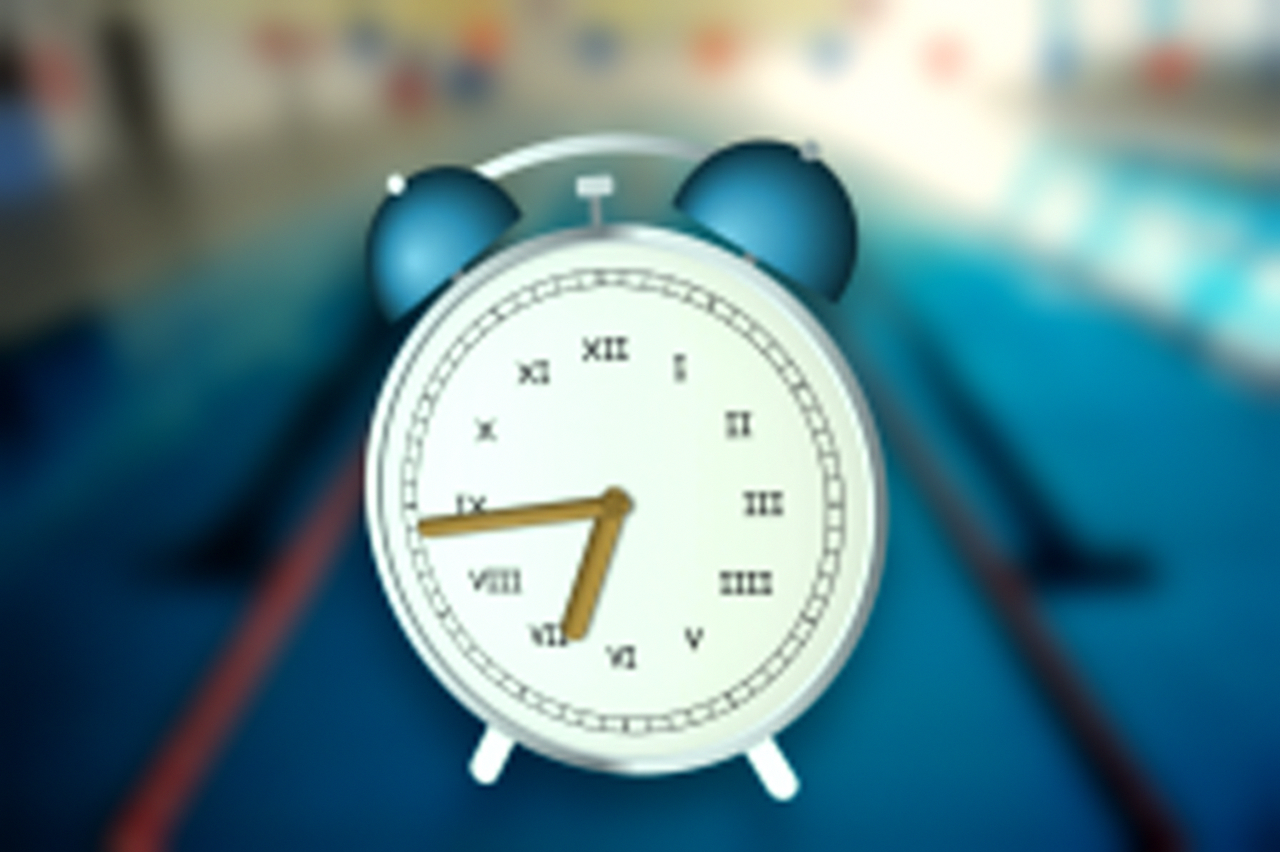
6:44
